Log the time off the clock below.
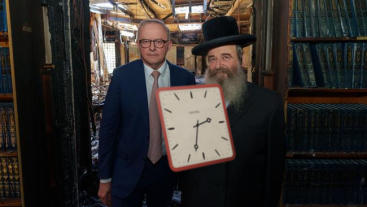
2:33
